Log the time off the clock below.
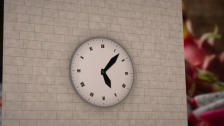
5:07
